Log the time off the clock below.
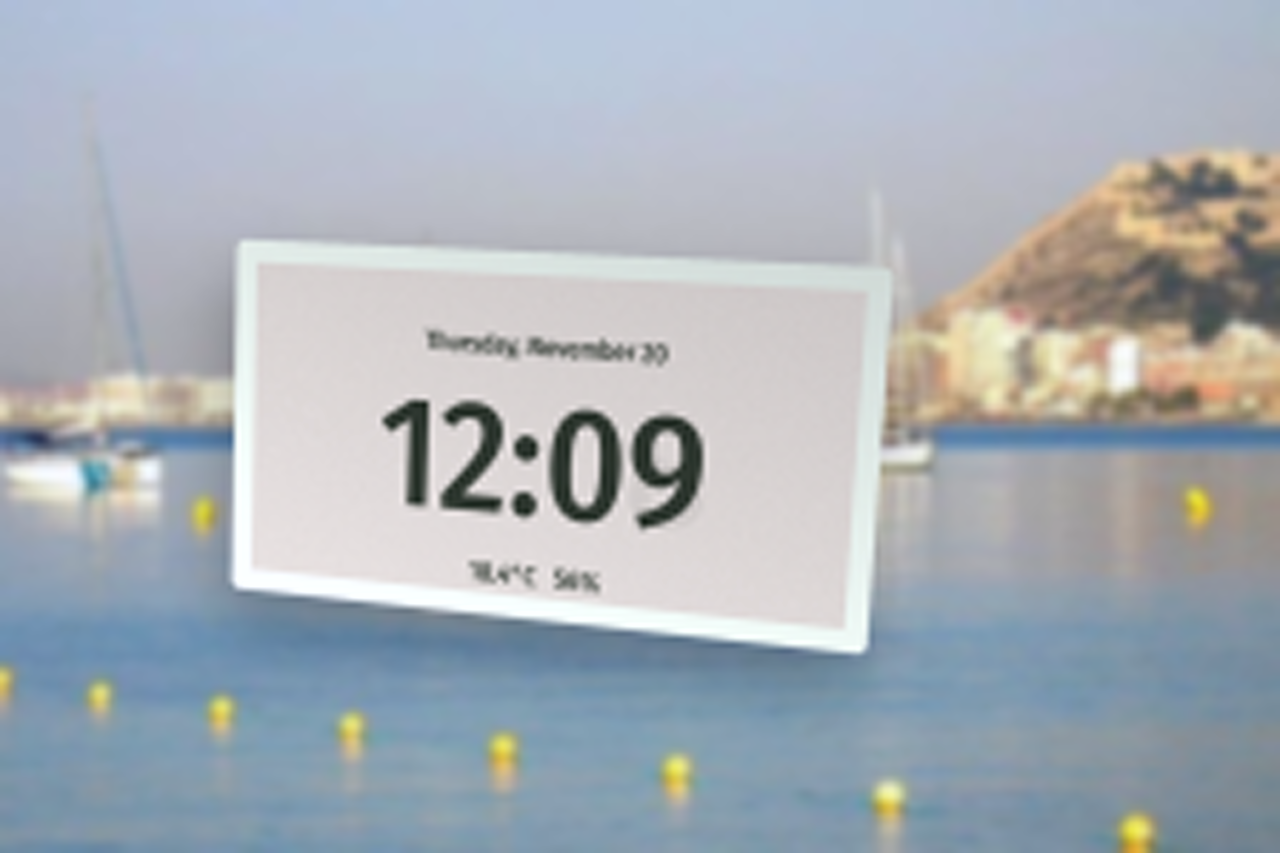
12:09
